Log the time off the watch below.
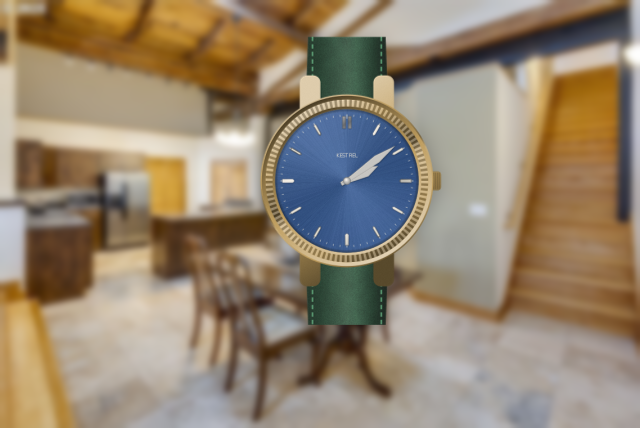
2:09
